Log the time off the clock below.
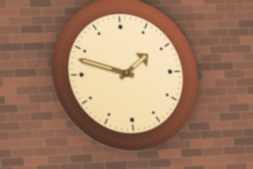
1:48
